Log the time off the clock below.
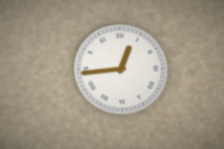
12:44
